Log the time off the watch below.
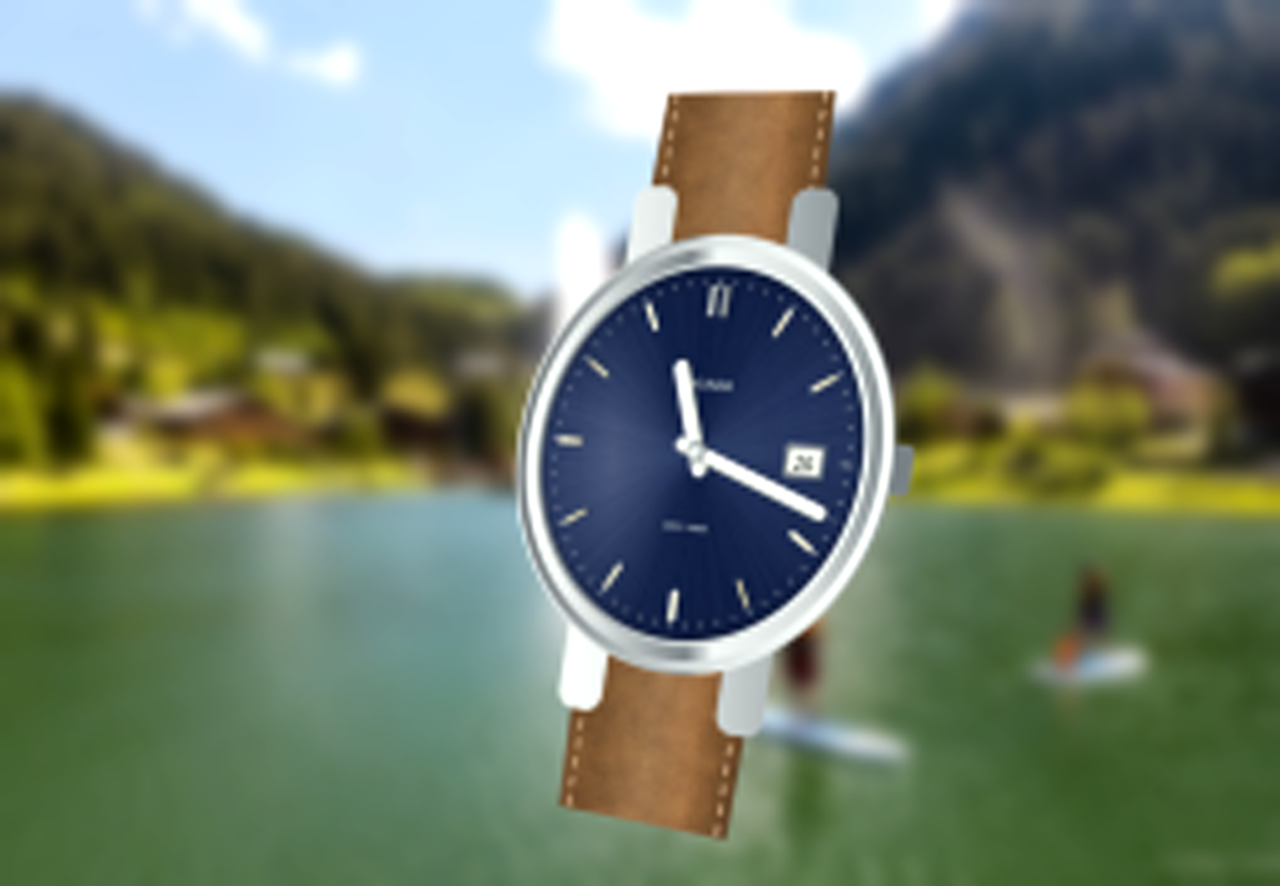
11:18
